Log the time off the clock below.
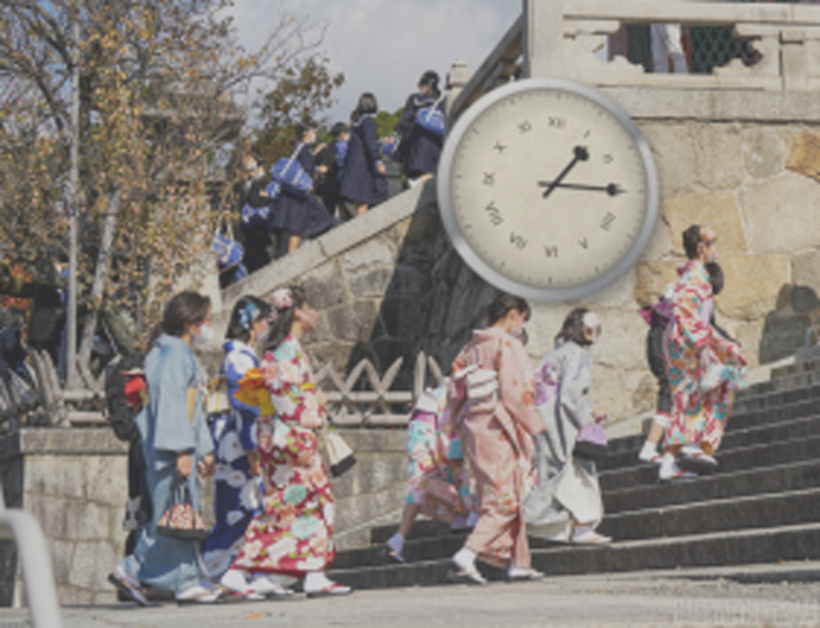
1:15
